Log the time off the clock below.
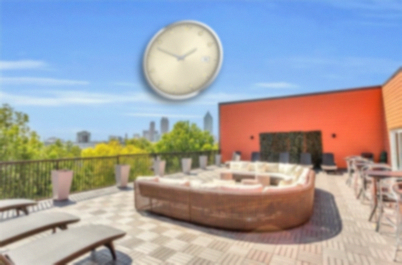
1:48
